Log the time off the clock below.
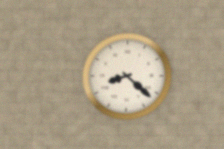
8:22
